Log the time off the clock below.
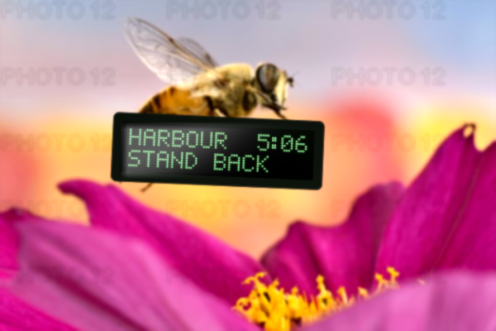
5:06
